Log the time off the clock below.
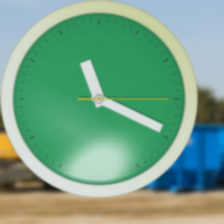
11:19:15
